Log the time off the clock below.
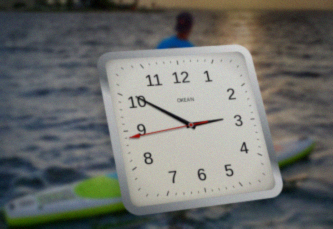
2:50:44
